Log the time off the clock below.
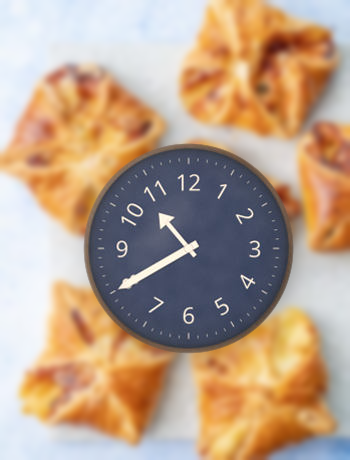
10:40
